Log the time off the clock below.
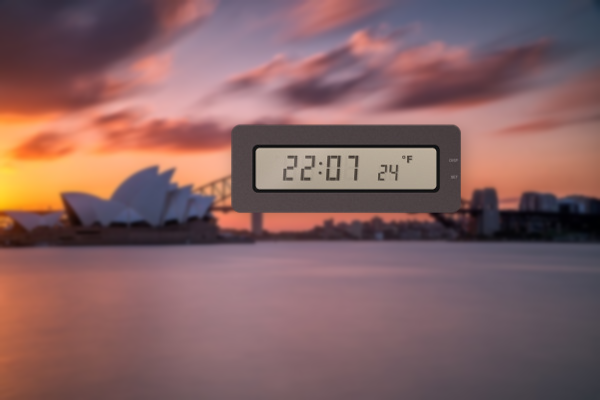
22:07
